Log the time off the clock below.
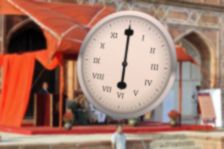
6:00
